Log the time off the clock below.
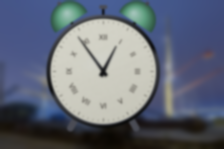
12:54
